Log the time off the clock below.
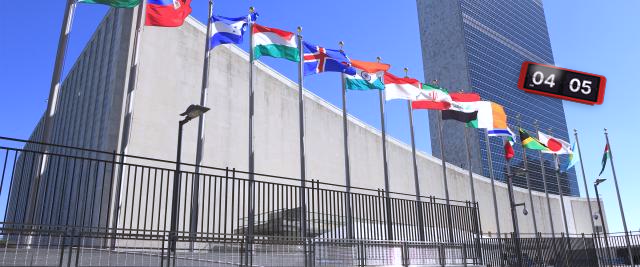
4:05
